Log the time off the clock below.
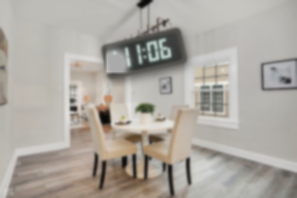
11:06
